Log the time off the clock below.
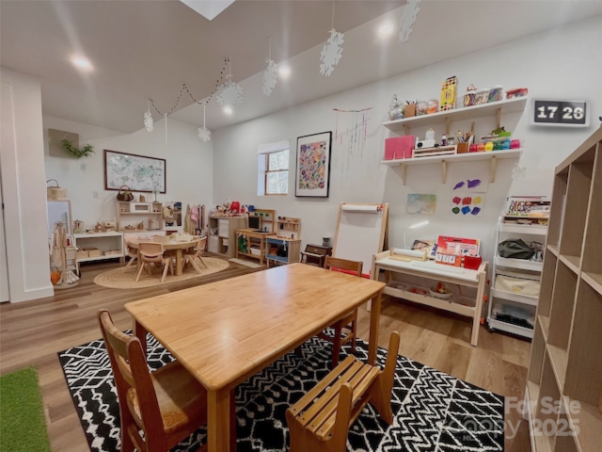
17:26
